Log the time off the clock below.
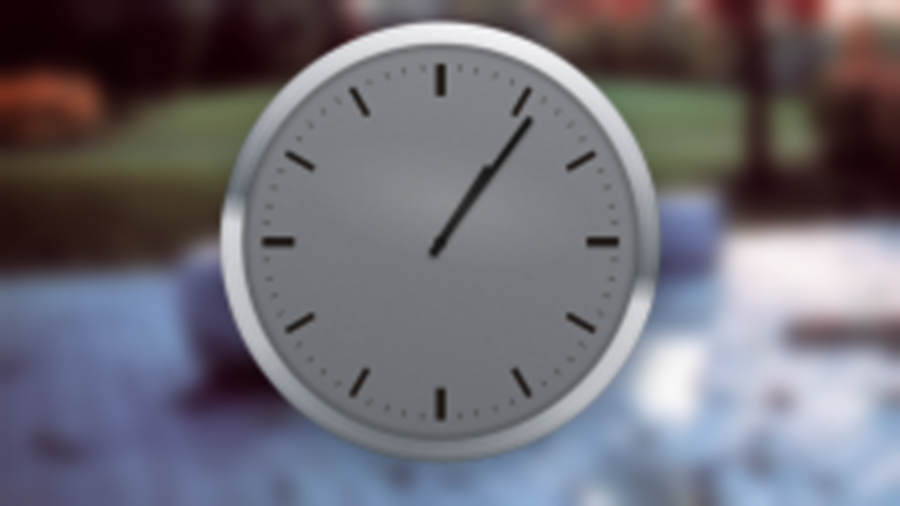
1:06
